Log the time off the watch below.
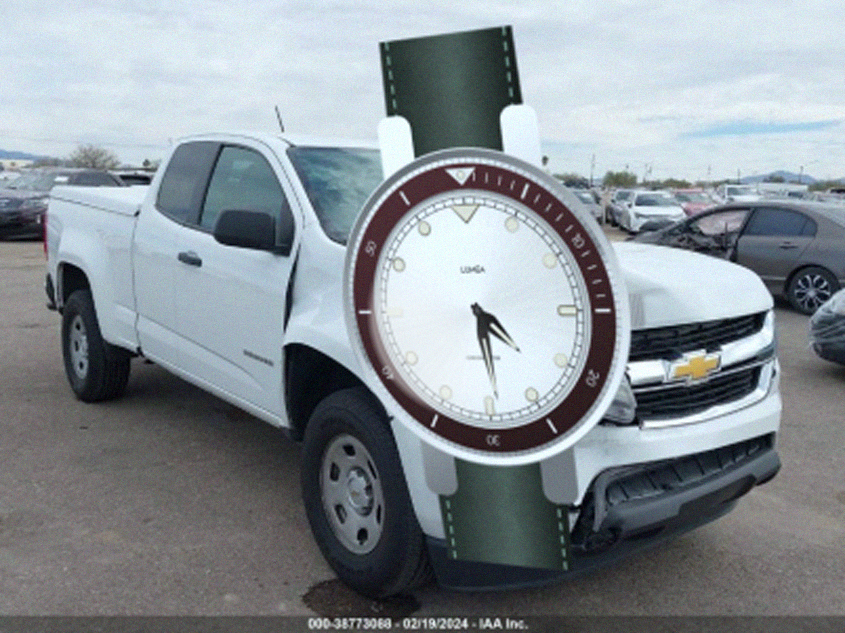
4:29
